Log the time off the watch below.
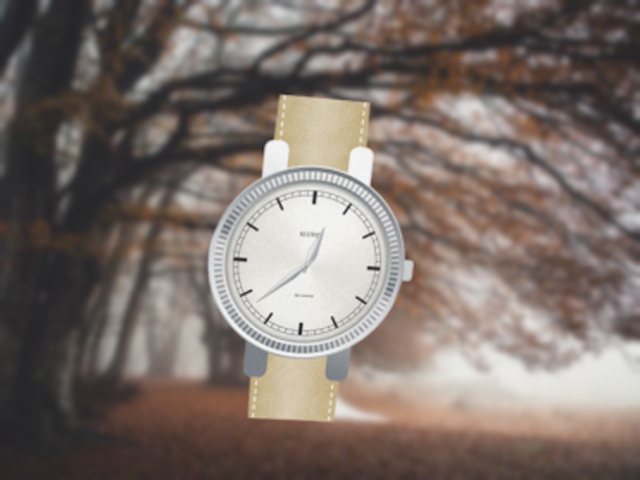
12:38
